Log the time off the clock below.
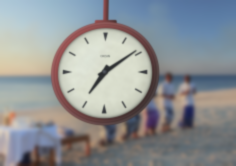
7:09
